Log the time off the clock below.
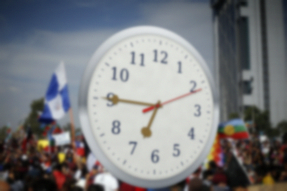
6:45:11
